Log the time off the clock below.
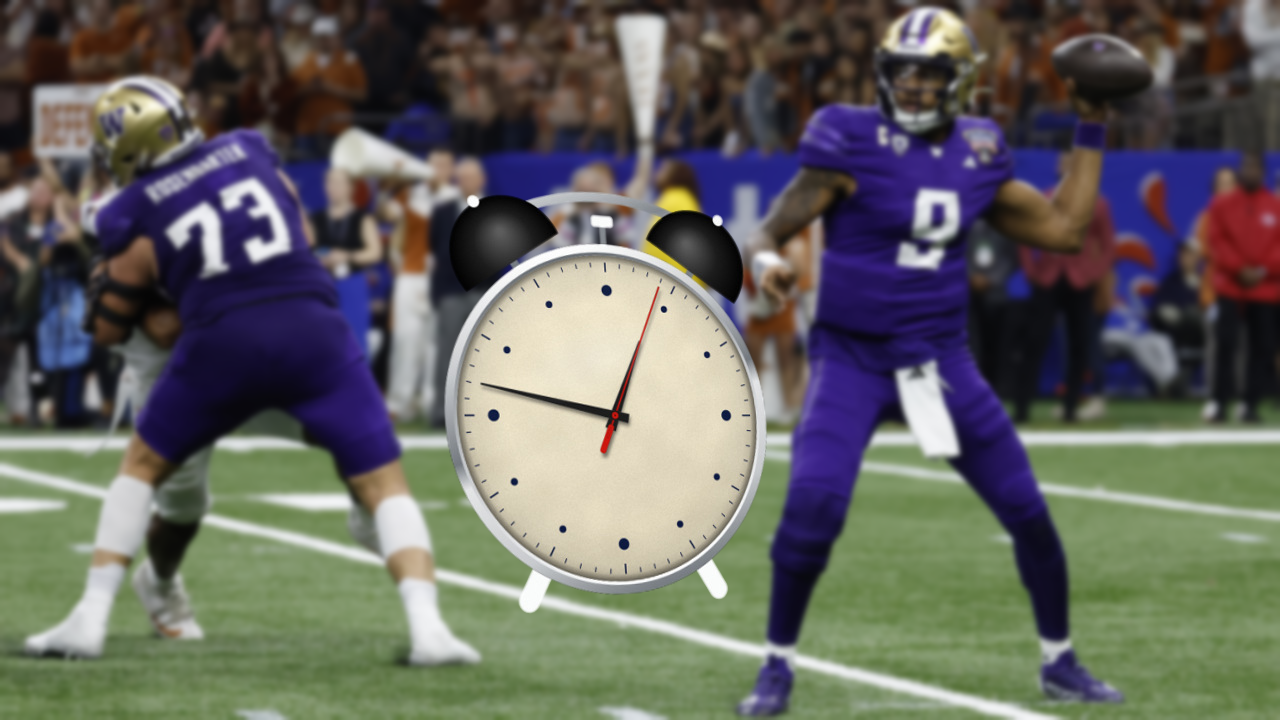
12:47:04
